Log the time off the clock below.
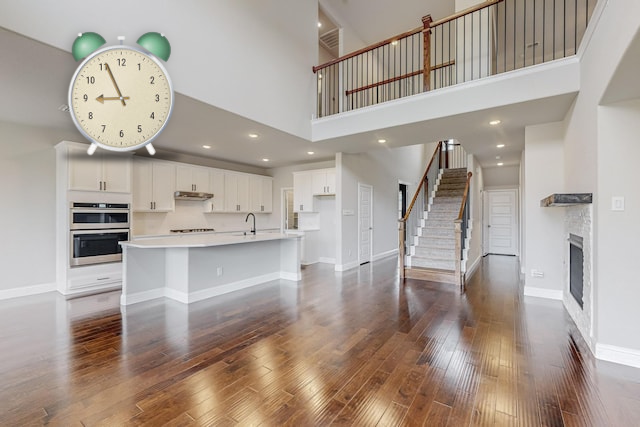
8:56
